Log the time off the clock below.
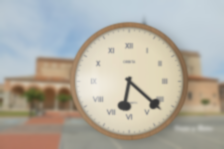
6:22
